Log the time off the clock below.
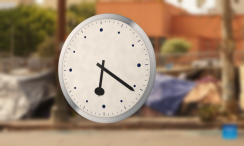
6:21
